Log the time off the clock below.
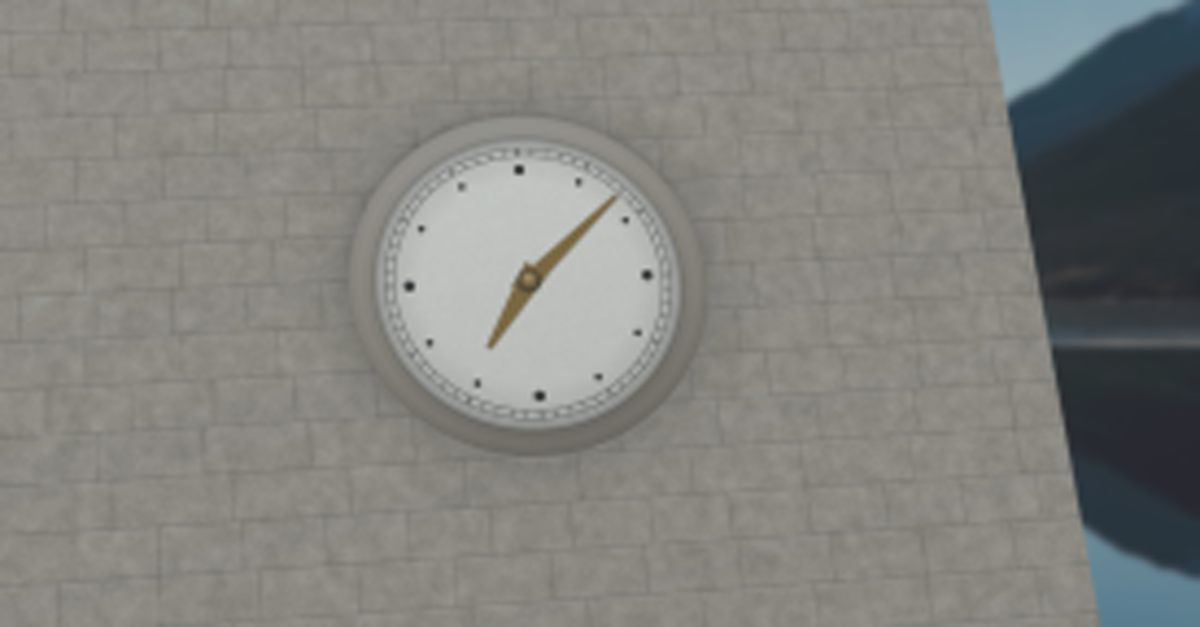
7:08
